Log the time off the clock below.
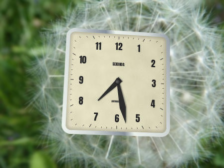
7:28
